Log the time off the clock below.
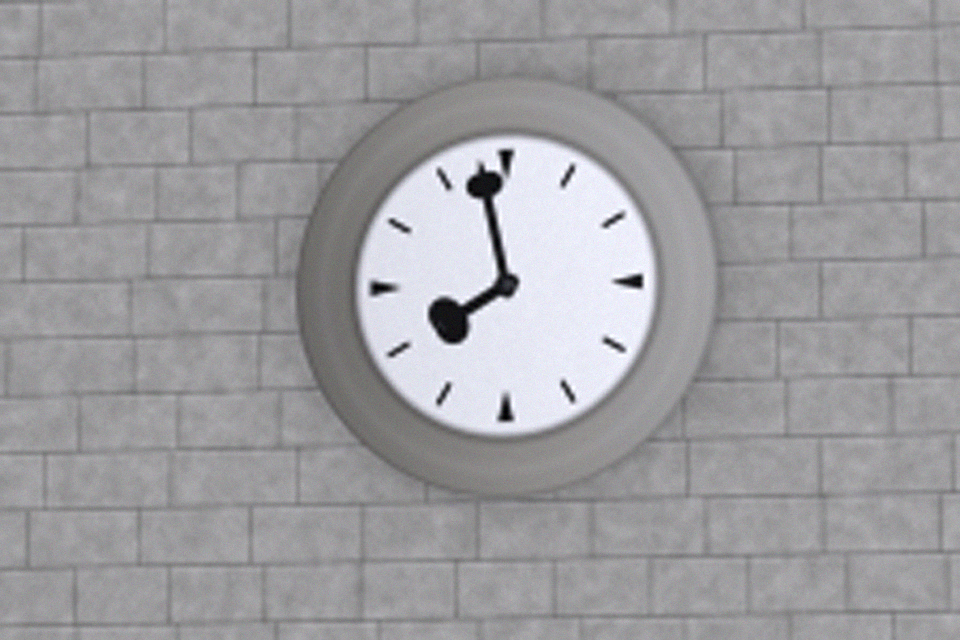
7:58
